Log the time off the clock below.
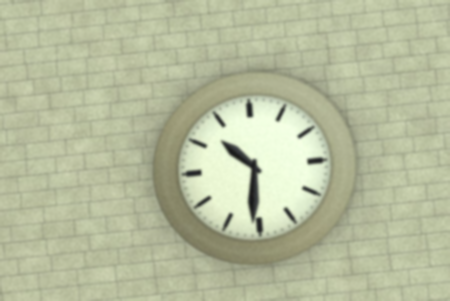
10:31
